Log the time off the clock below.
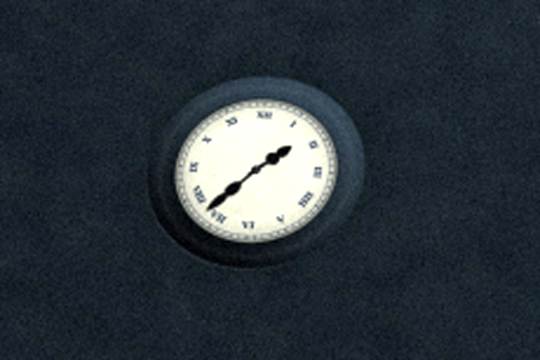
1:37
